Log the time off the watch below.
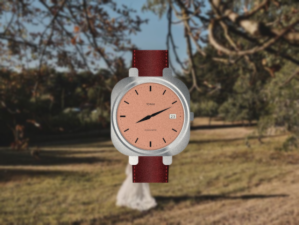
8:11
